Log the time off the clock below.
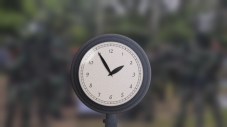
1:55
